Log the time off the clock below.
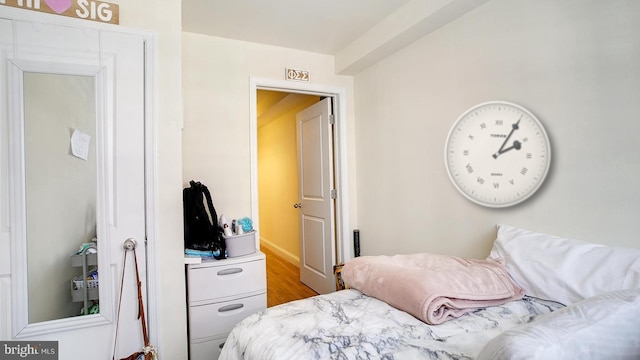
2:05
